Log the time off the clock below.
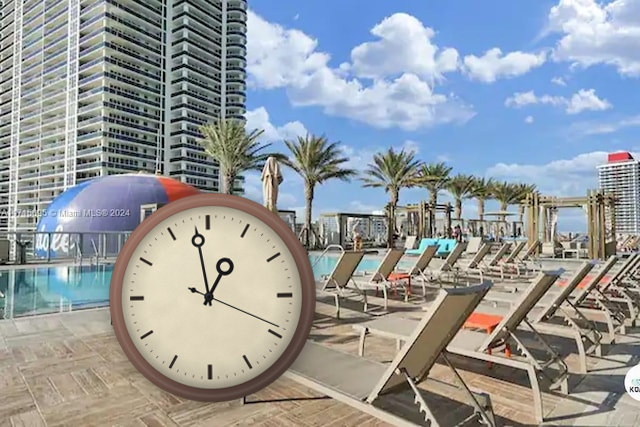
12:58:19
